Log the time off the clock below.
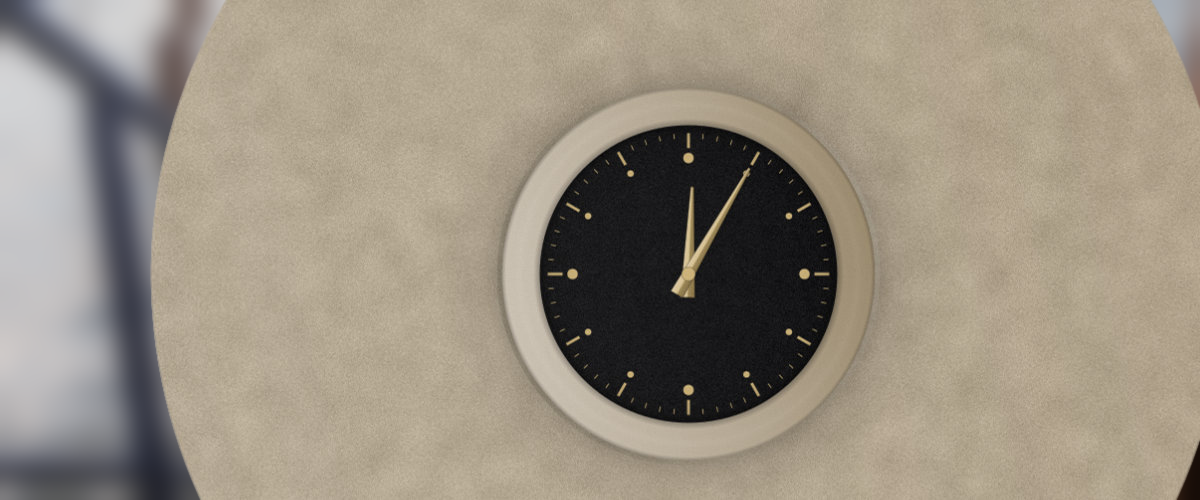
12:05
